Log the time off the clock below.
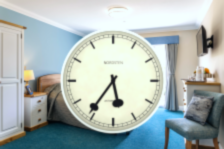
5:36
